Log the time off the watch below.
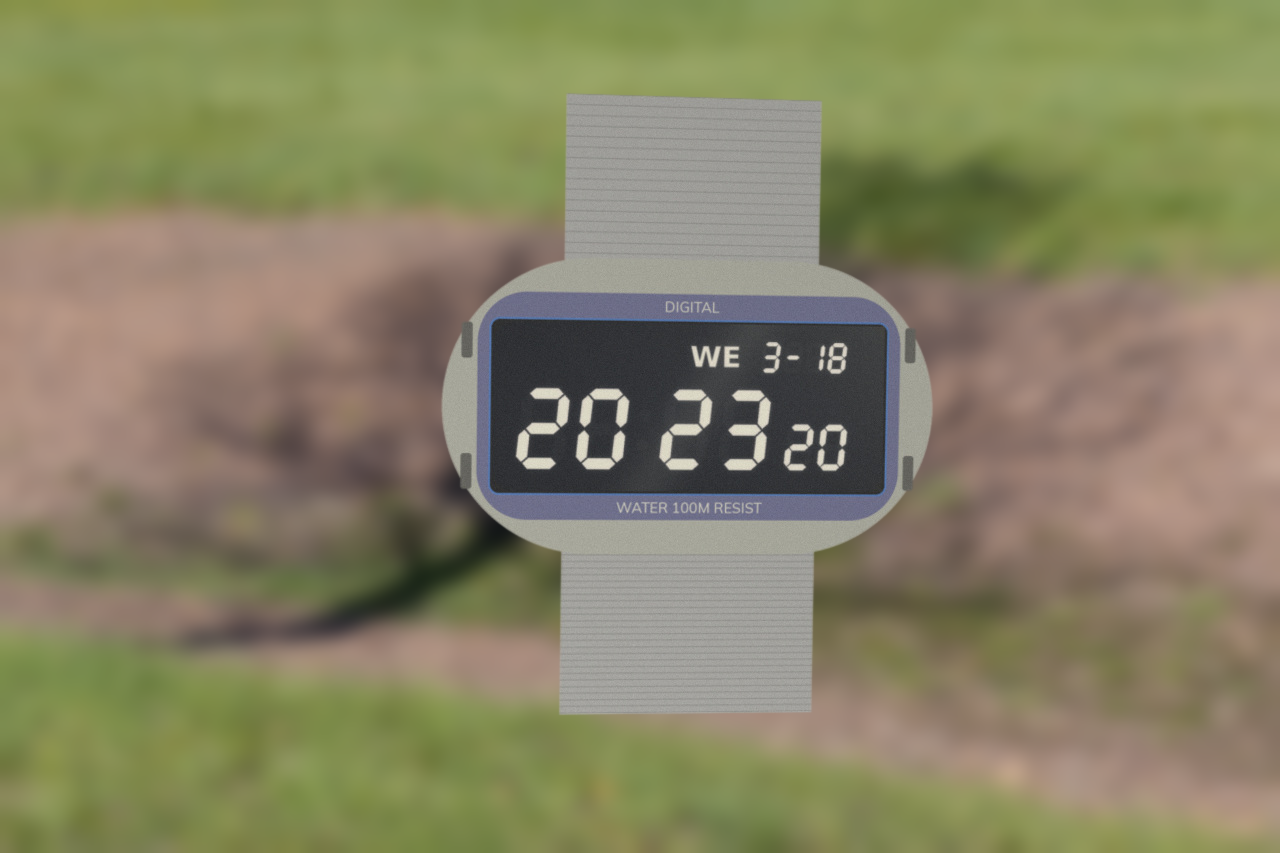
20:23:20
